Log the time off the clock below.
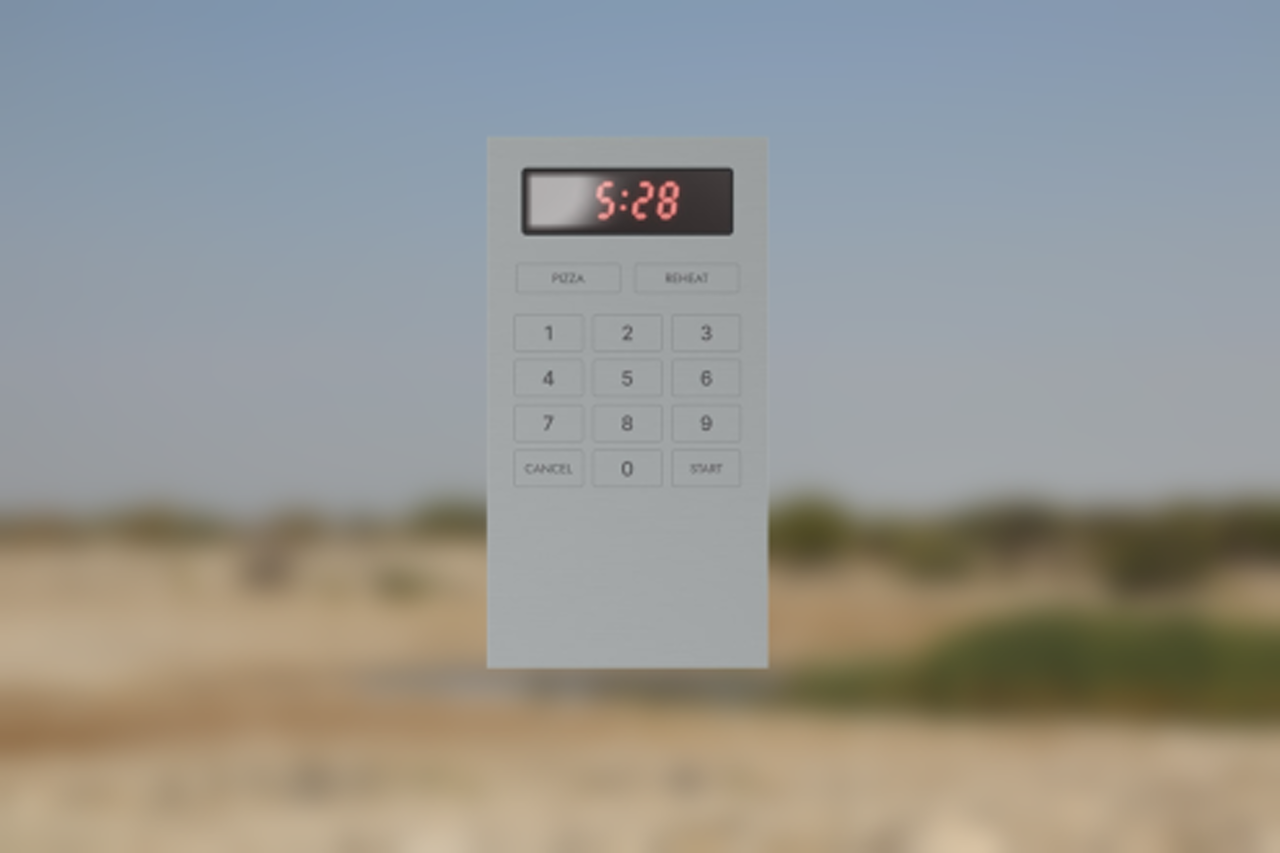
5:28
